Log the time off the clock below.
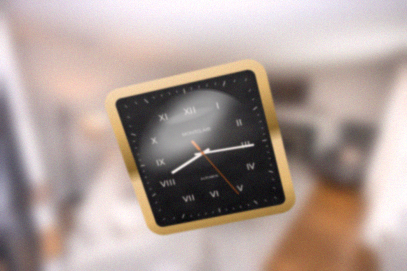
8:15:26
